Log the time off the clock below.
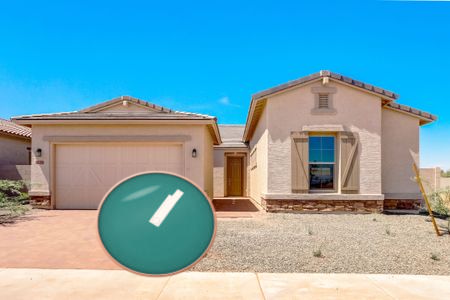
1:06
